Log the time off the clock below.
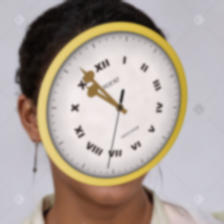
10:56:36
